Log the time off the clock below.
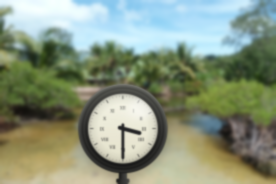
3:30
